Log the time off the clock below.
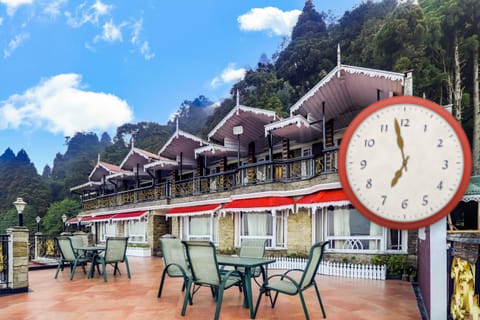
6:58
